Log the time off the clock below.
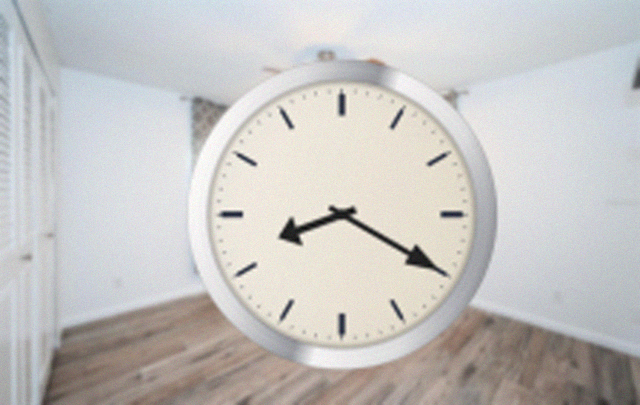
8:20
